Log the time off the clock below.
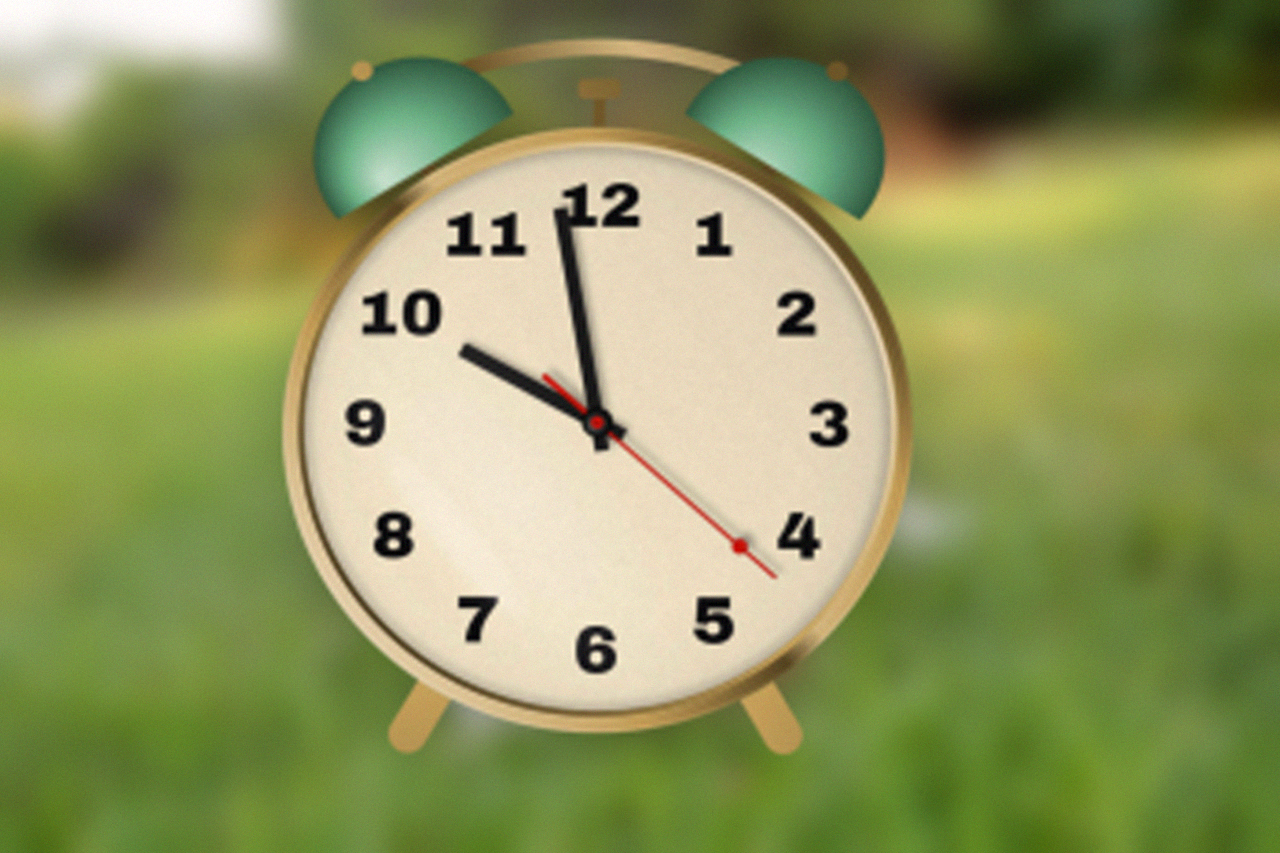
9:58:22
